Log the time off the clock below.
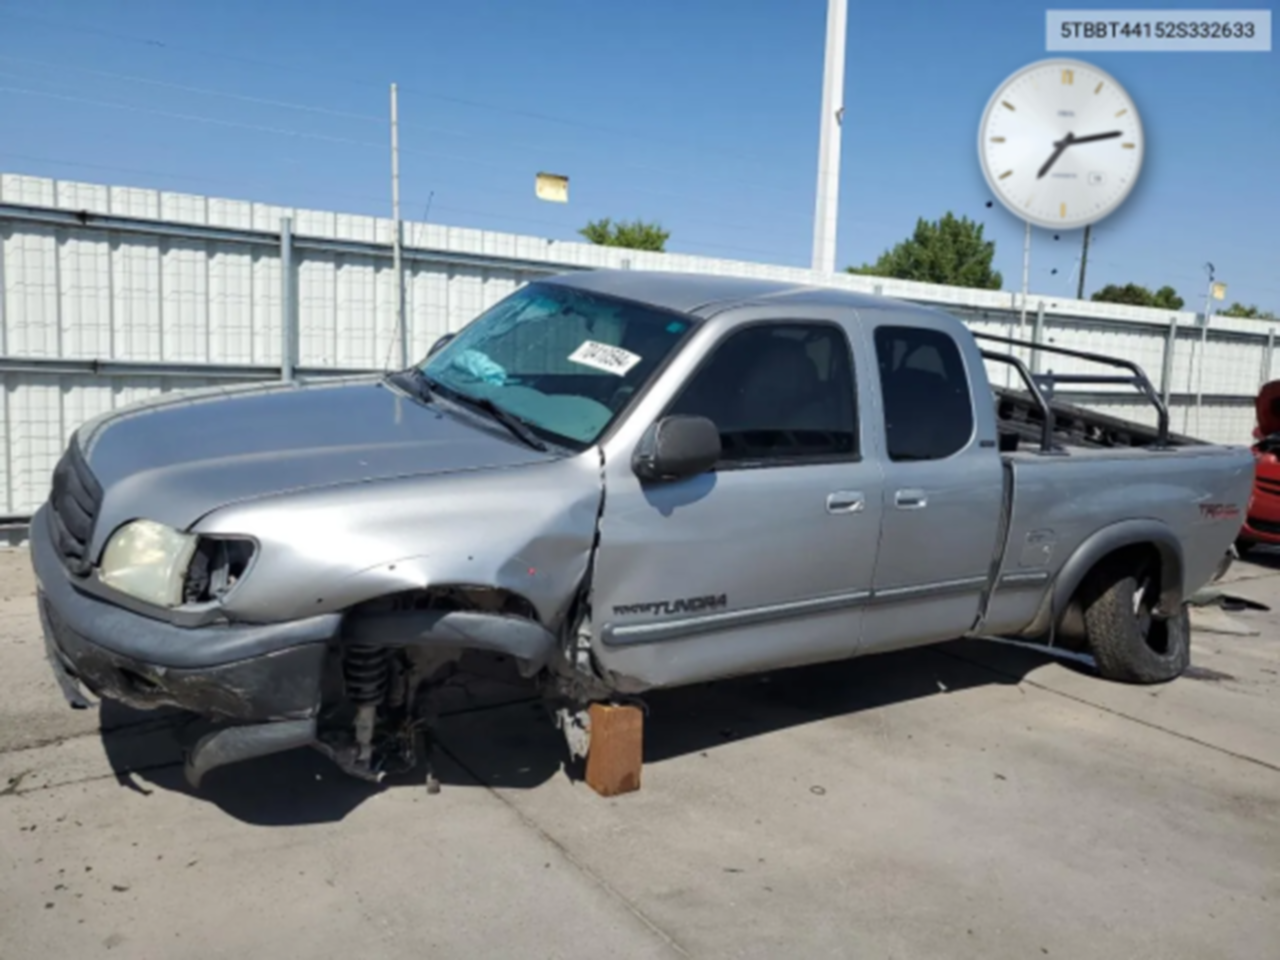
7:13
